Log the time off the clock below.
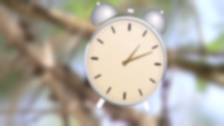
1:11
